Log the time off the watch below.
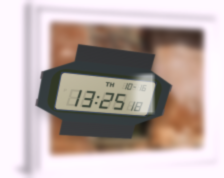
13:25:18
